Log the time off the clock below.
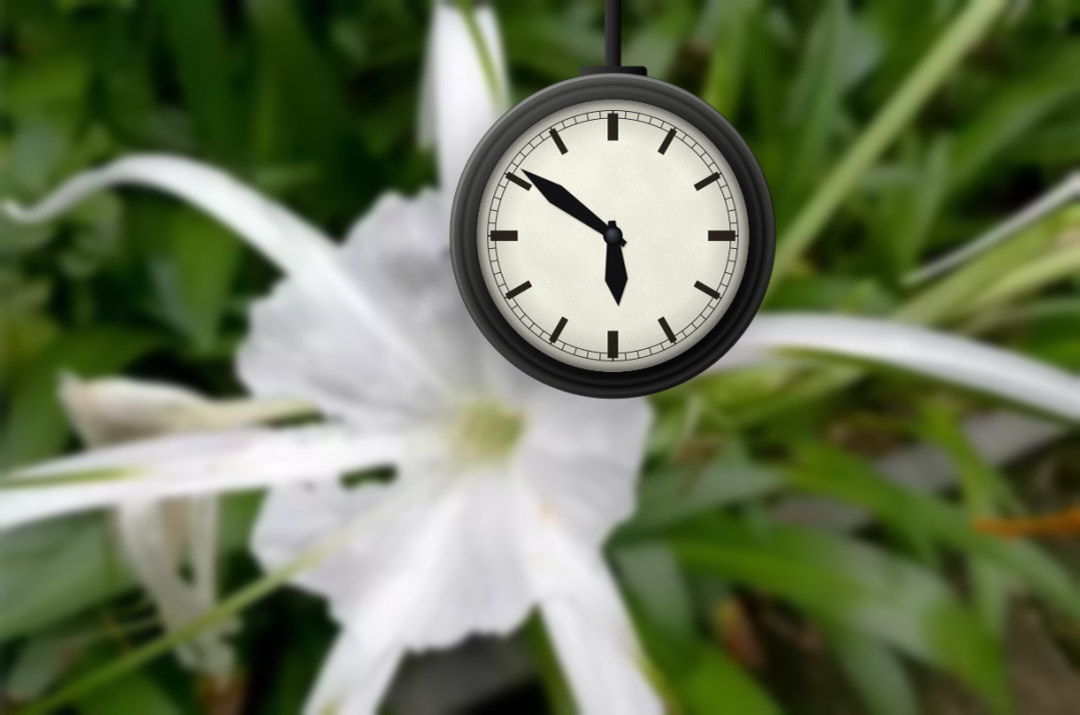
5:51
